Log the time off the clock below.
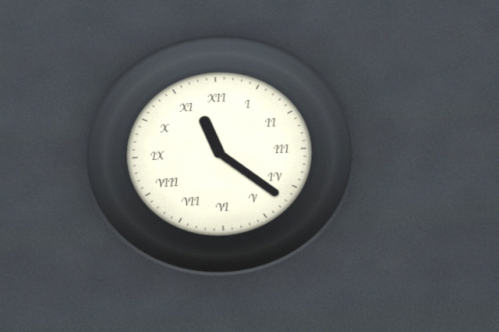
11:22
